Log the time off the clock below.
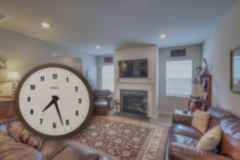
7:27
